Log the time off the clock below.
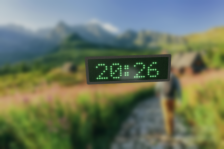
20:26
